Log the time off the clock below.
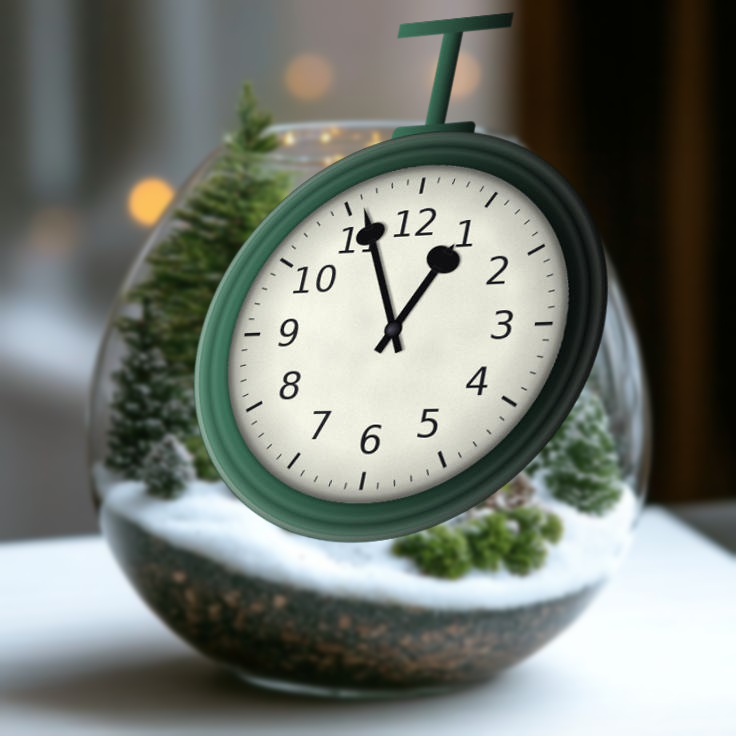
12:56
